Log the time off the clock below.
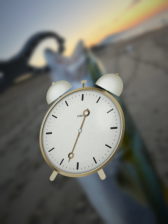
12:33
